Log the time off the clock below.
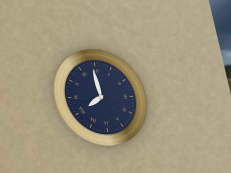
7:59
